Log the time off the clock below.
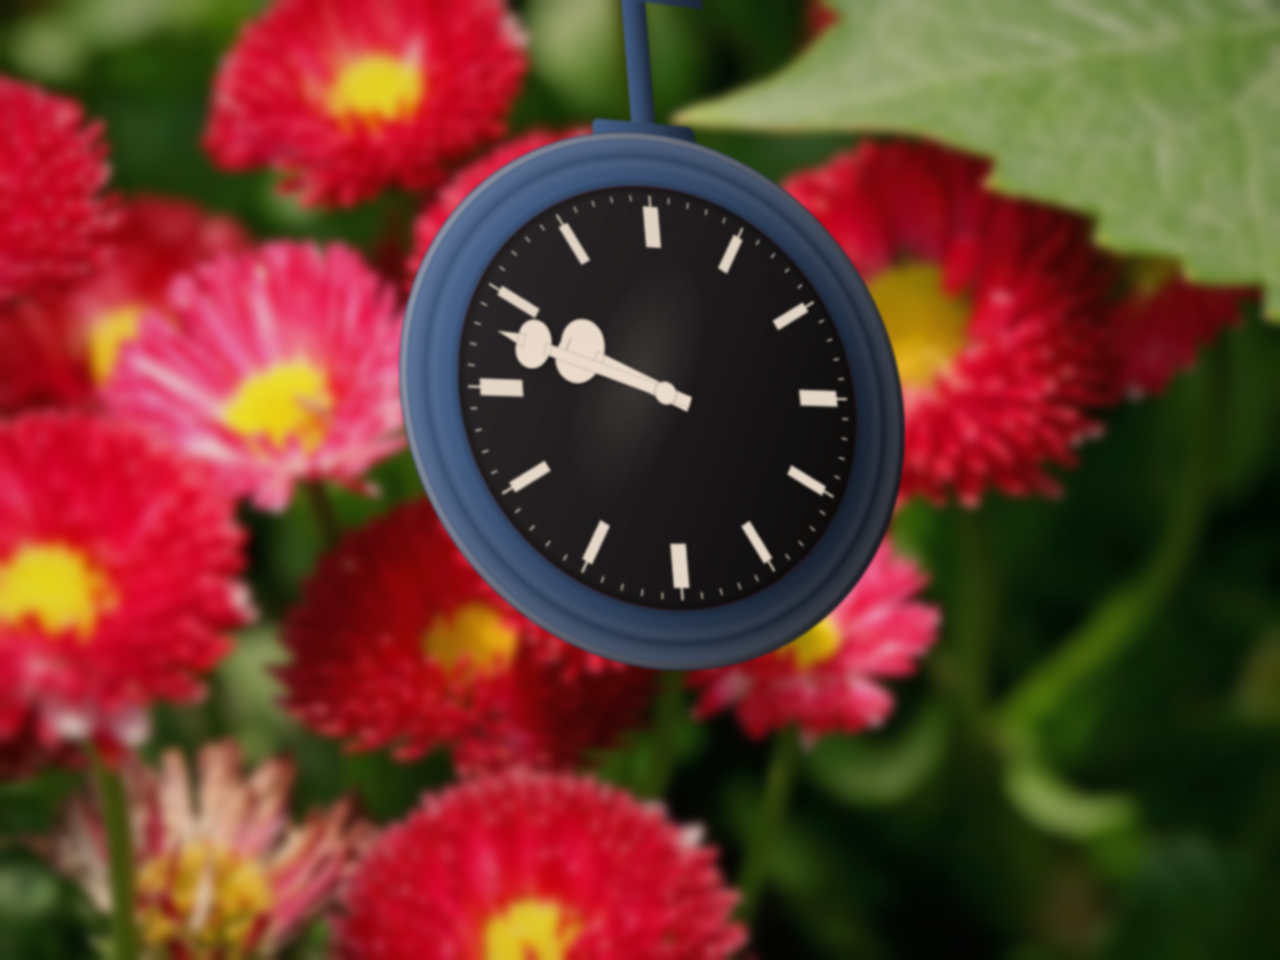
9:48
